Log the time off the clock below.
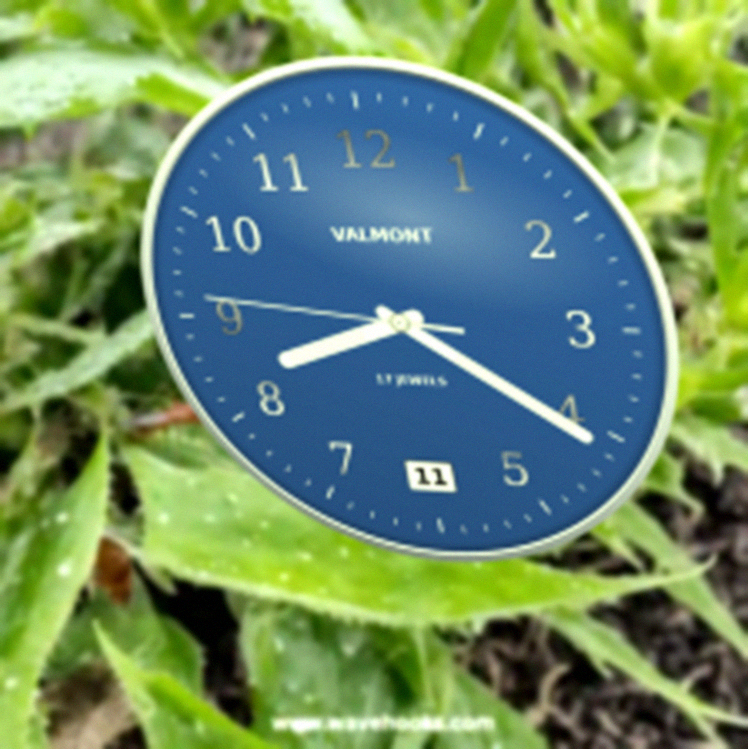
8:20:46
